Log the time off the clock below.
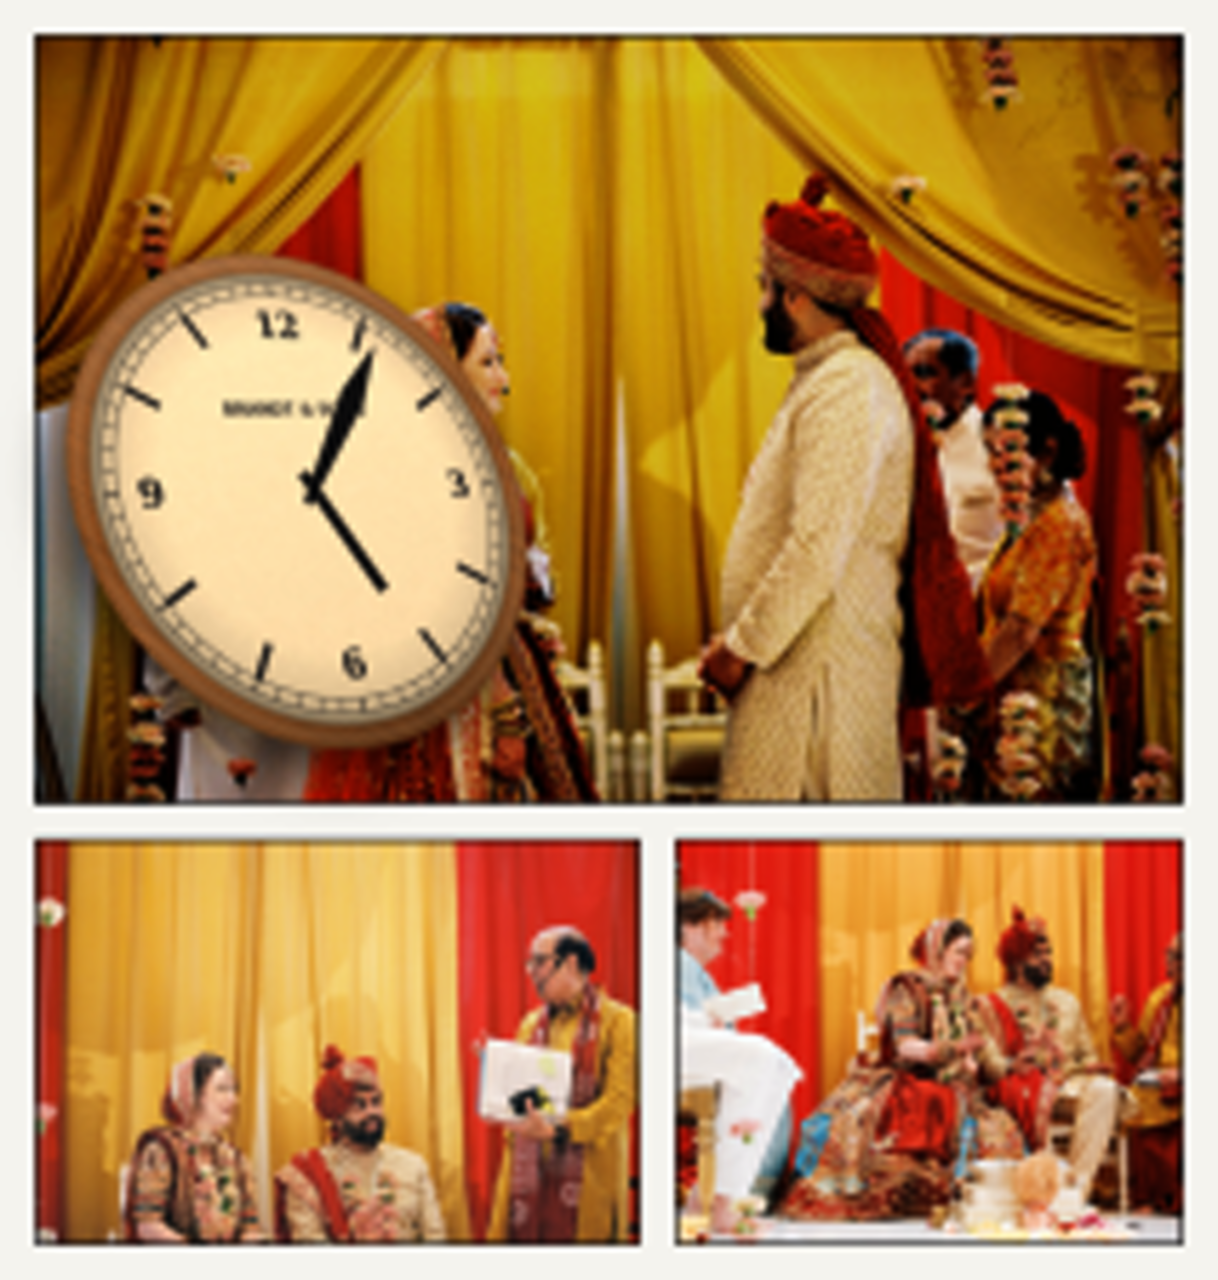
5:06
